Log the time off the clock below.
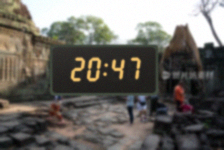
20:47
